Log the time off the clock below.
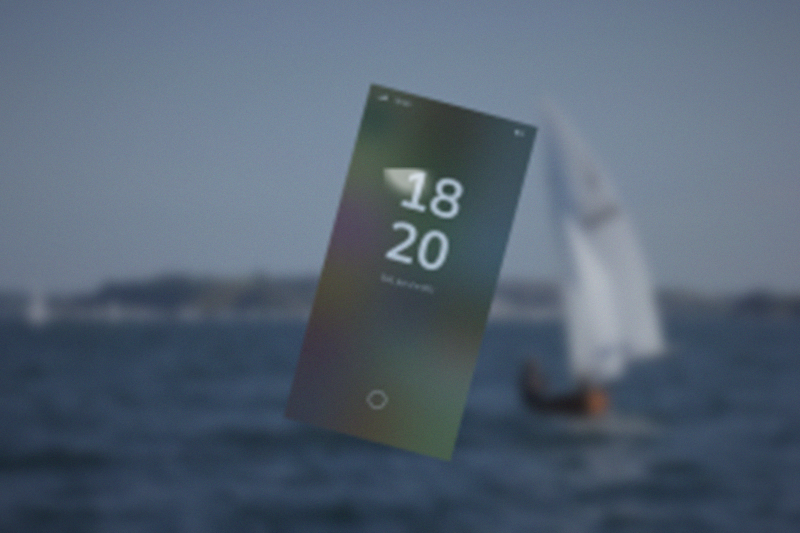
18:20
